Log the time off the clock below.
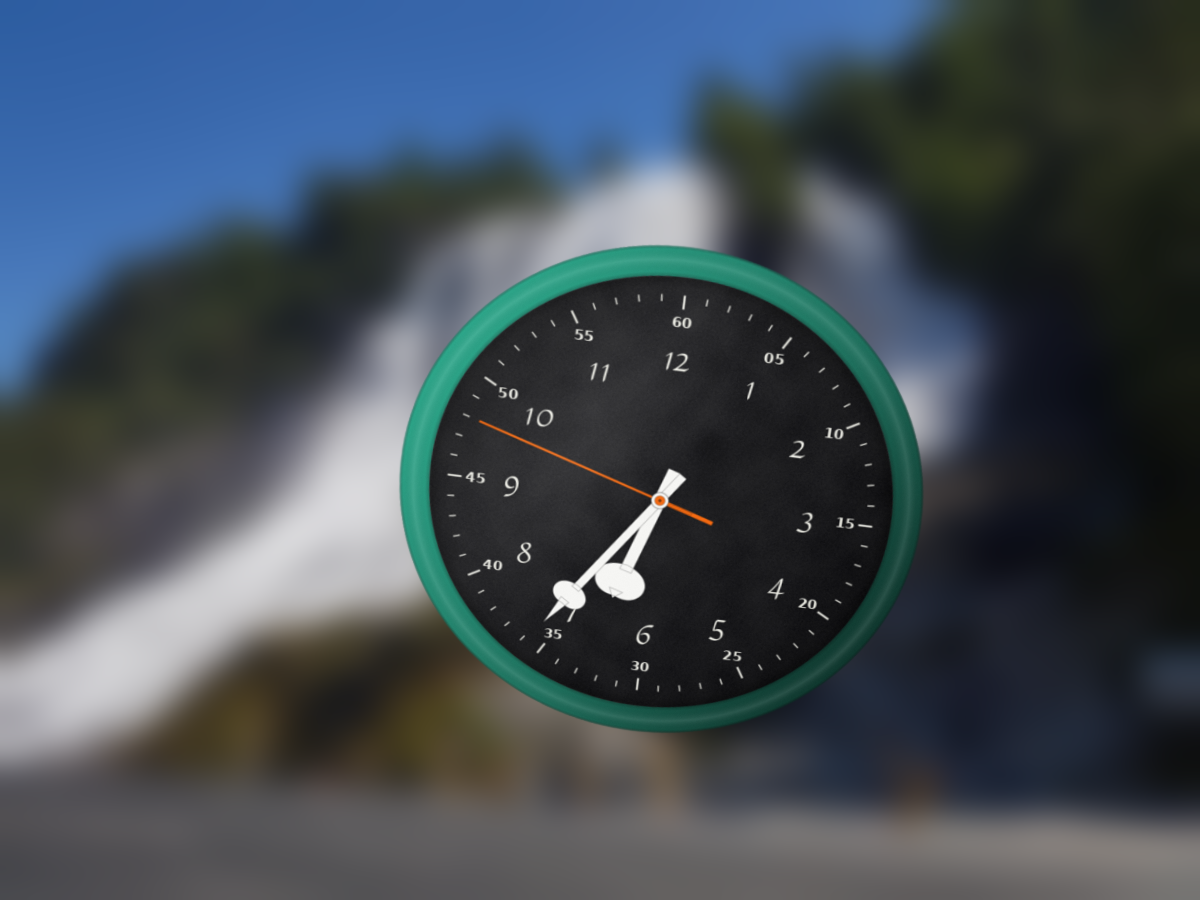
6:35:48
